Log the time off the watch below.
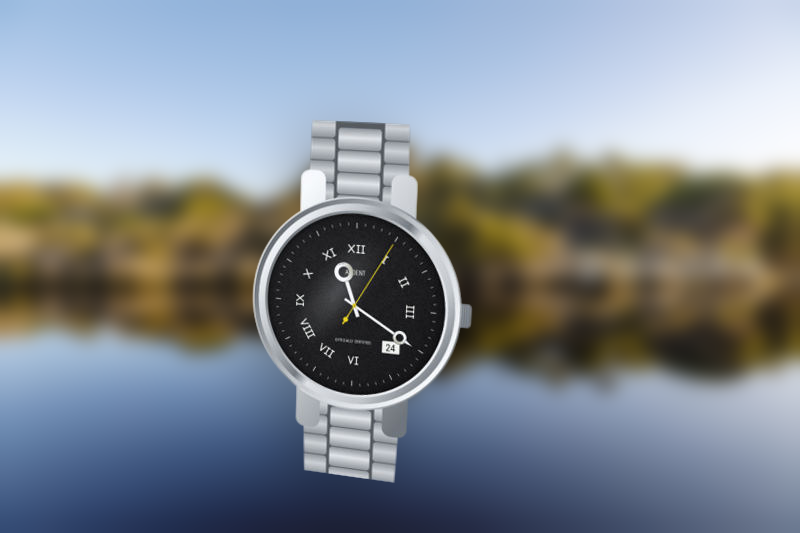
11:20:05
